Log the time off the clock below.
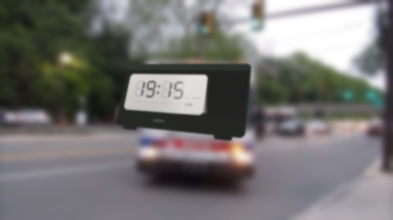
19:15
